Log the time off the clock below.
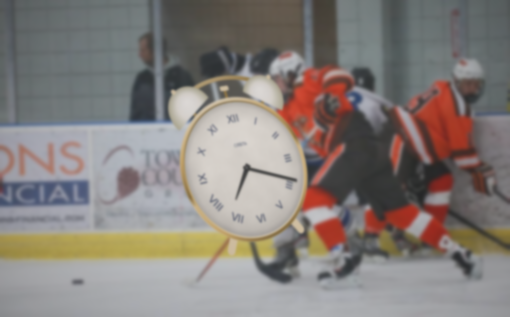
7:19
